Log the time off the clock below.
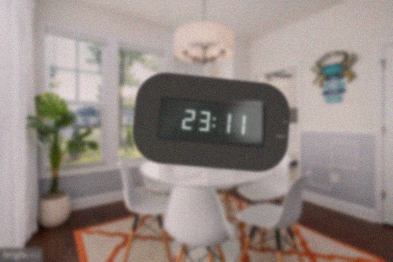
23:11
